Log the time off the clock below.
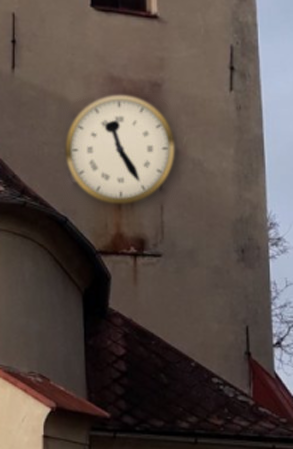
11:25
